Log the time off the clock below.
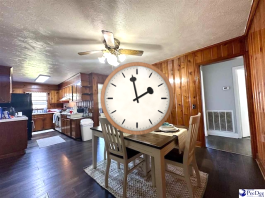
1:58
